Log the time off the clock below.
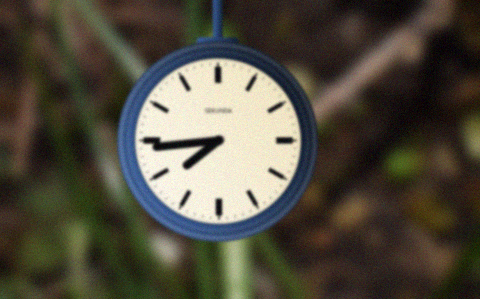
7:44
